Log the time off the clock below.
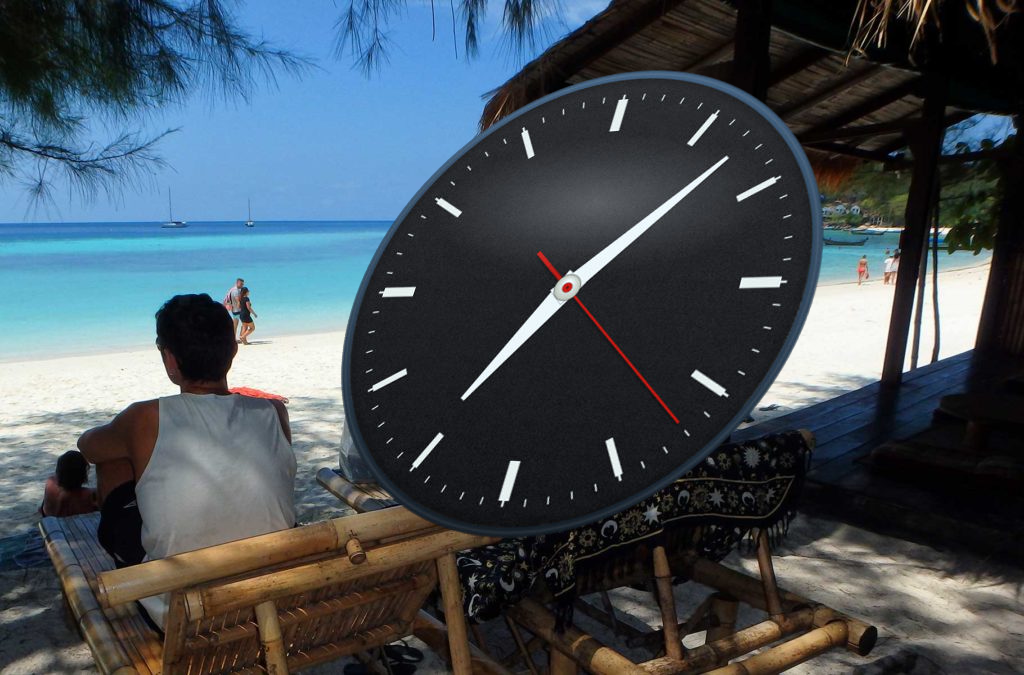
7:07:22
